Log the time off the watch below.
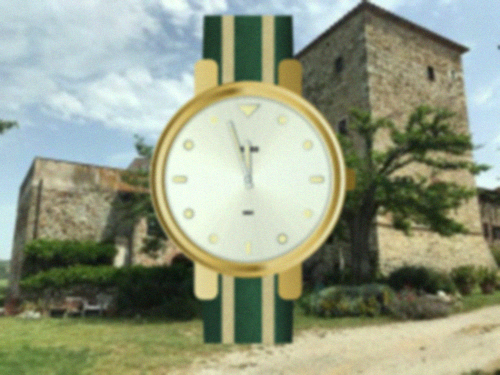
11:57
